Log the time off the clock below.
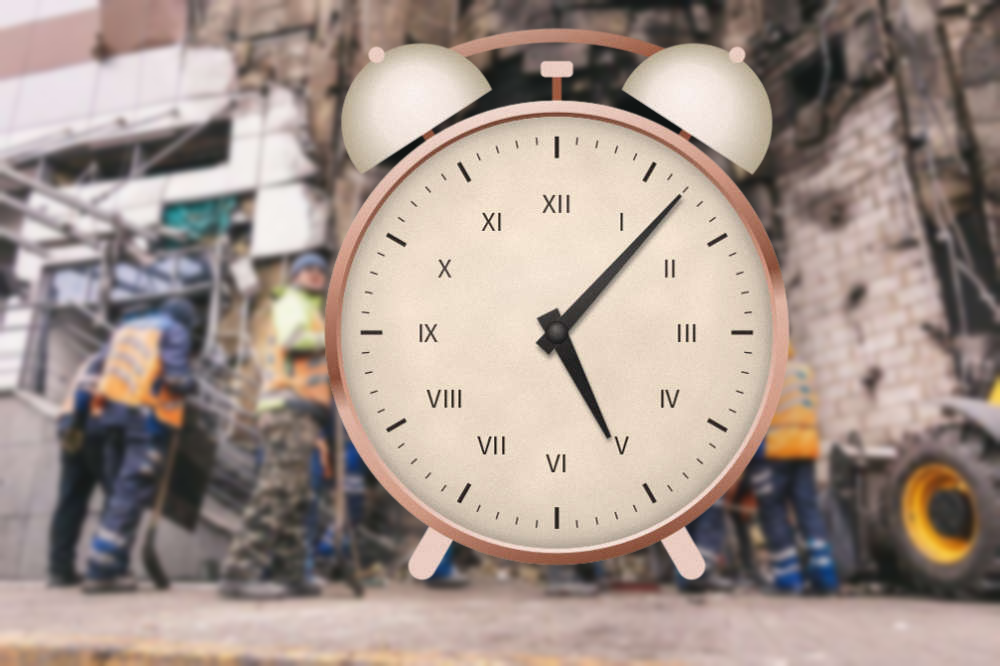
5:07
